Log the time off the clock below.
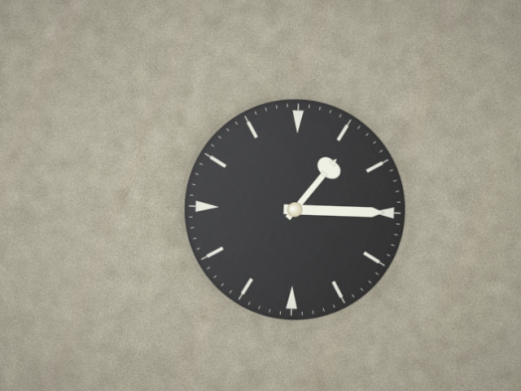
1:15
